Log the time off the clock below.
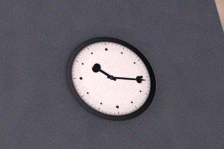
10:16
